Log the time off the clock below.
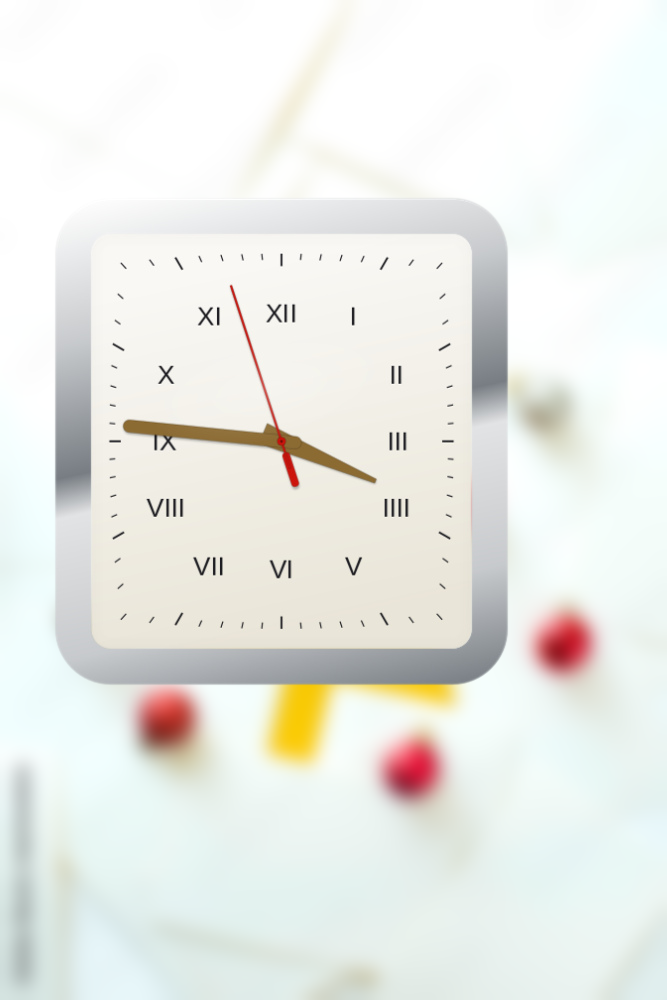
3:45:57
